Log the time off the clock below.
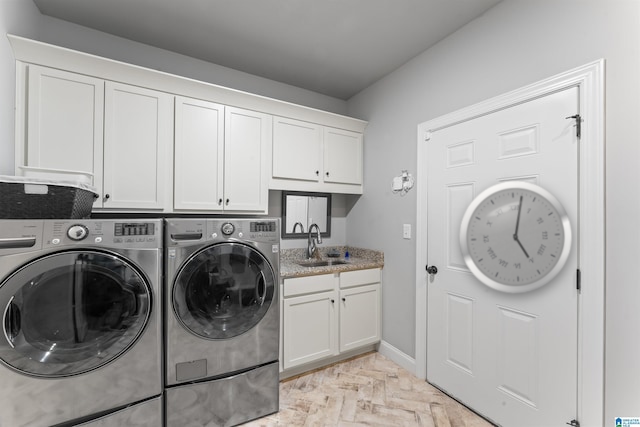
5:02
